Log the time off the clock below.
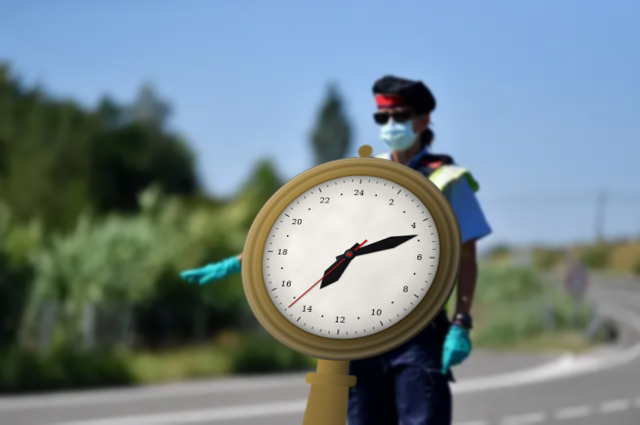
14:11:37
